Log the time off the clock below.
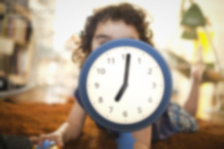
7:01
